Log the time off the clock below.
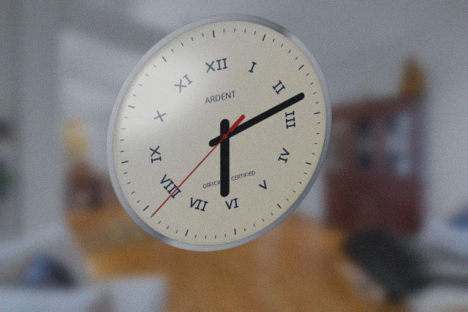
6:12:39
